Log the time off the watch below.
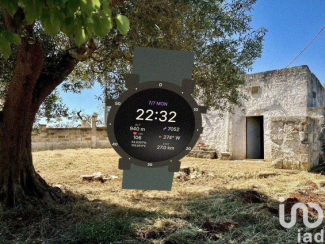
22:32
